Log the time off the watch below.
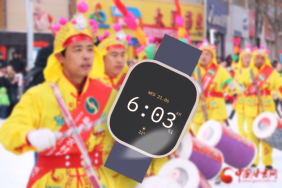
6:03
